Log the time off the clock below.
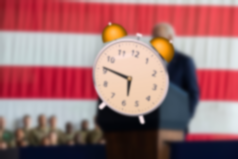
5:46
